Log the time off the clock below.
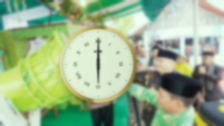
6:00
